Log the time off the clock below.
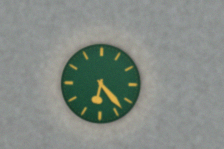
6:23
